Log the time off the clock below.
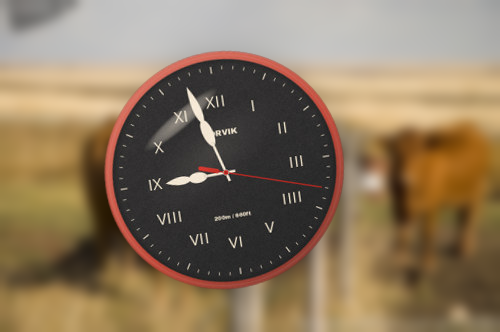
8:57:18
